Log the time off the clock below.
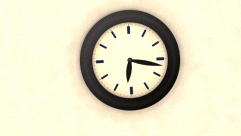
6:17
